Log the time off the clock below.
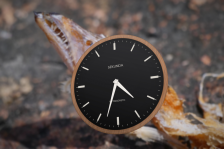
4:33
